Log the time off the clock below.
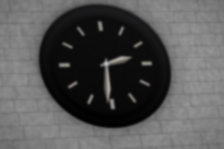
2:31
